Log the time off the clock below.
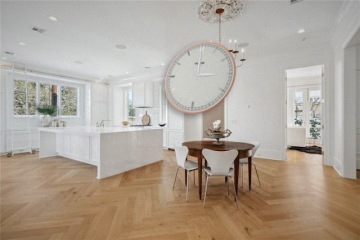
3:00
